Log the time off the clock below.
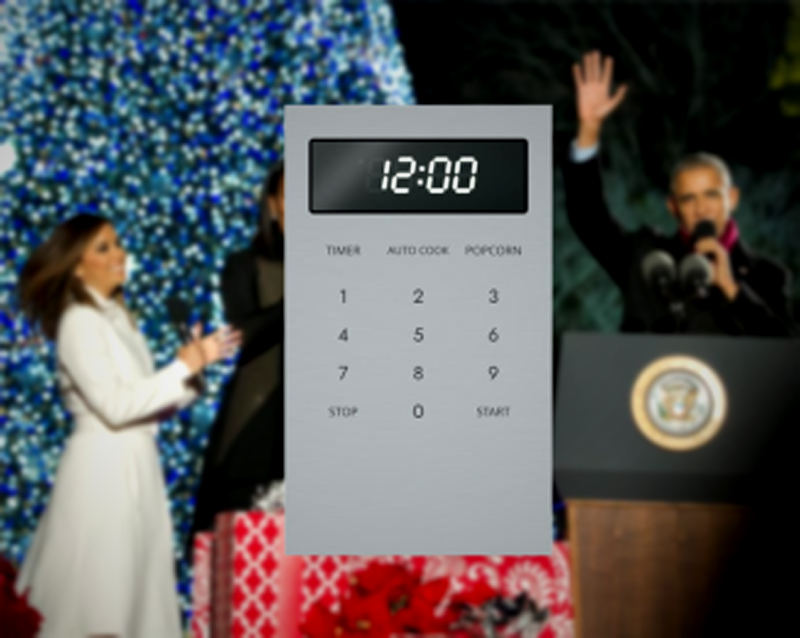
12:00
